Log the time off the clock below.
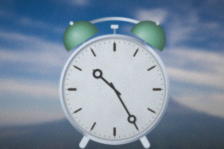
10:25
